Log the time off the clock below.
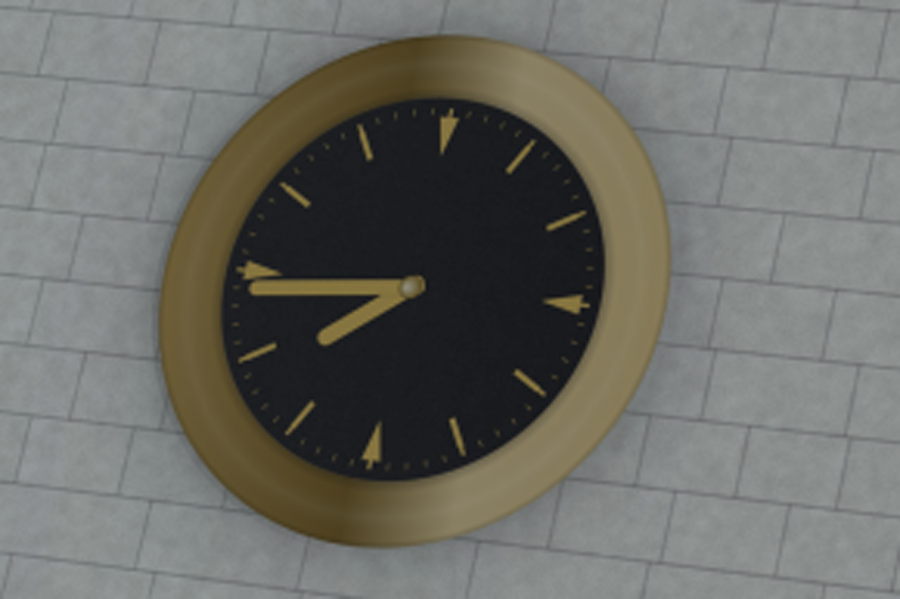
7:44
